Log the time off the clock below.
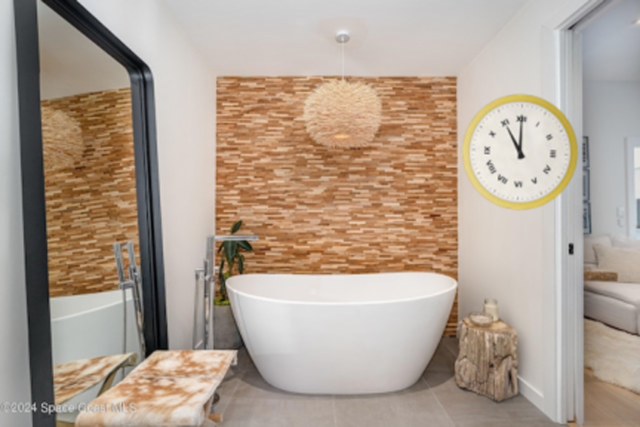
11:00
